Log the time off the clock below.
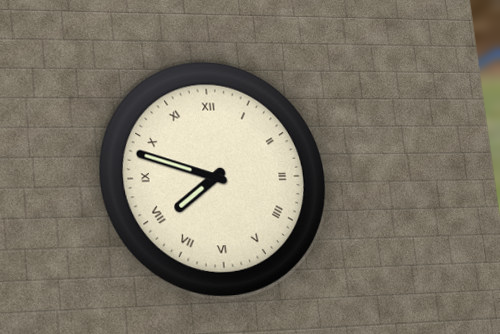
7:48
